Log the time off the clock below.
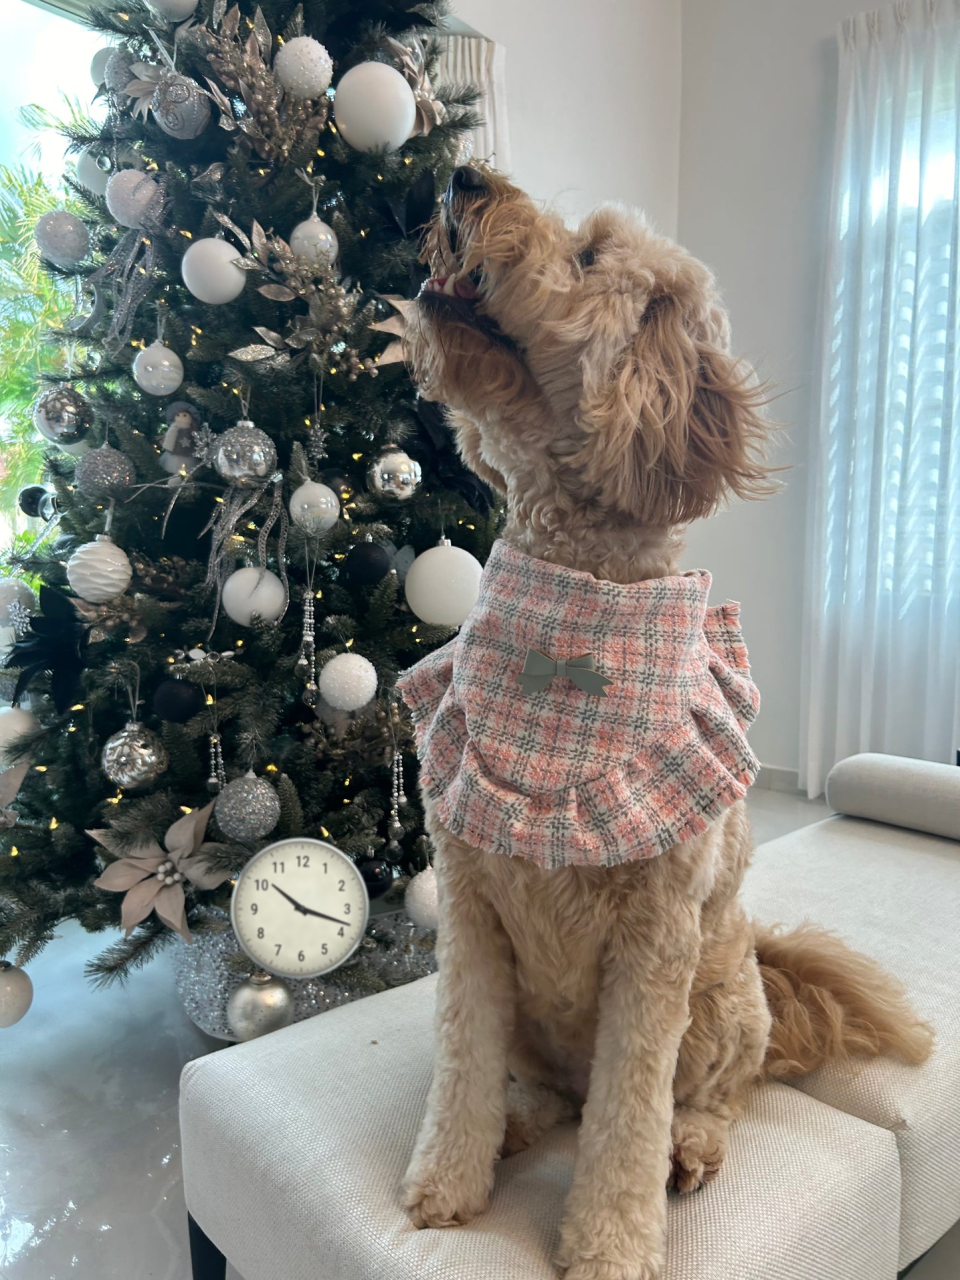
10:18
